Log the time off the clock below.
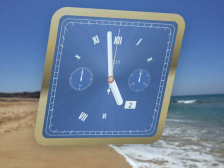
4:58
